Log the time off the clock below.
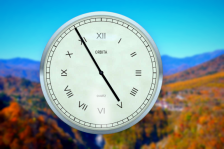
4:55
